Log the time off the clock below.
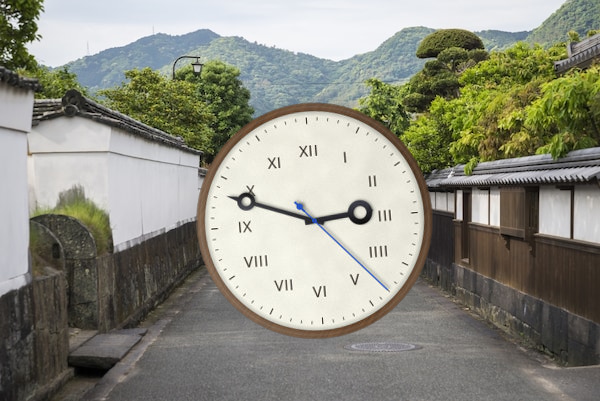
2:48:23
